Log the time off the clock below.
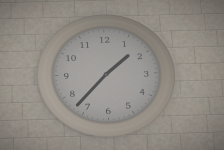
1:37
